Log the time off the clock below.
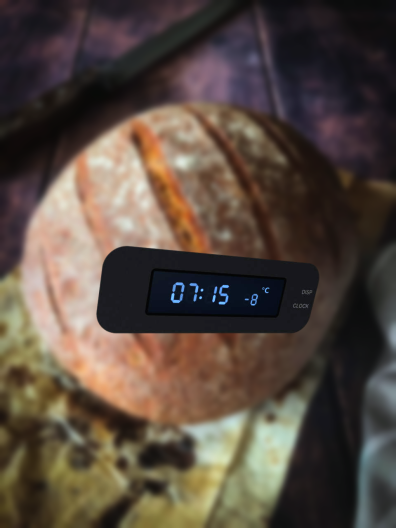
7:15
